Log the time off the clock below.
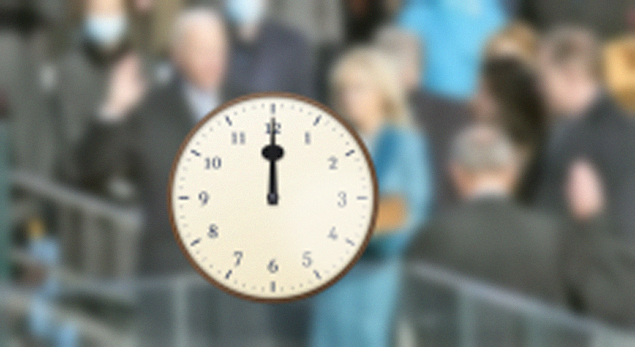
12:00
